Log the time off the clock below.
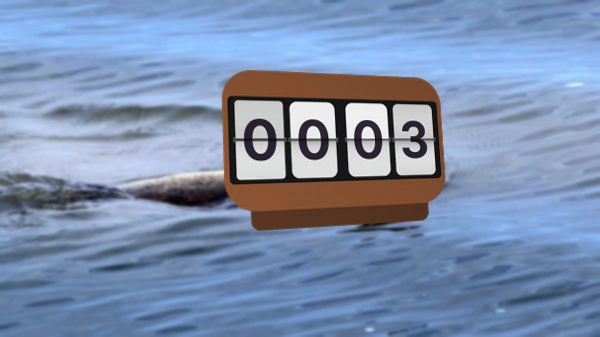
0:03
